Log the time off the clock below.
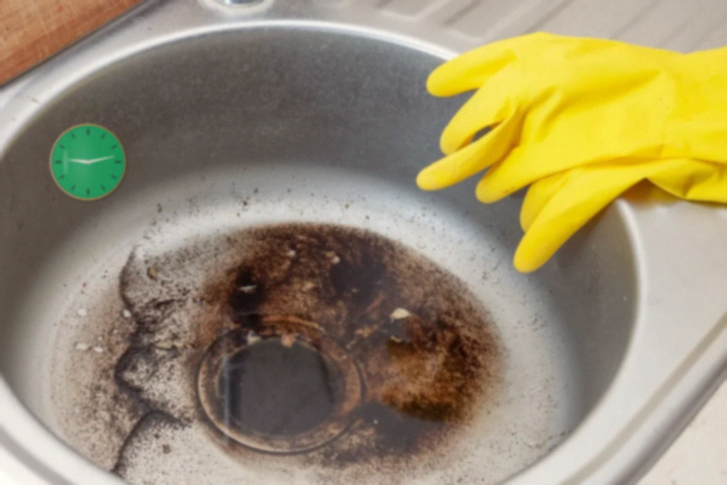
9:13
